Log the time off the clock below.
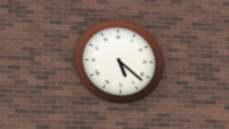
5:22
